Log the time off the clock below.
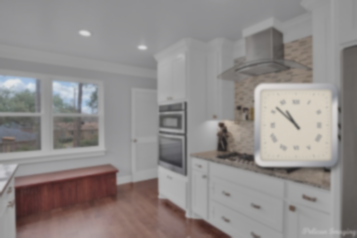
10:52
